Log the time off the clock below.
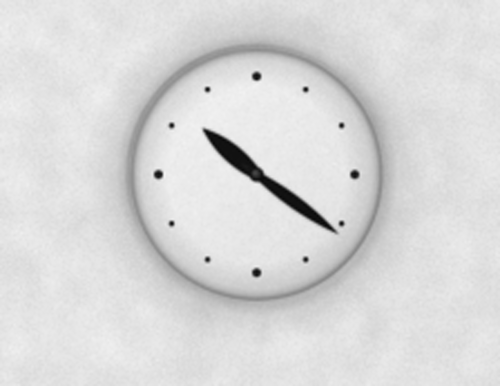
10:21
